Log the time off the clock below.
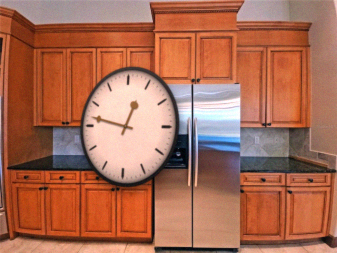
12:47
